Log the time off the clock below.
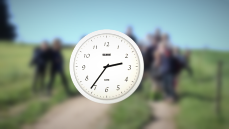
2:36
